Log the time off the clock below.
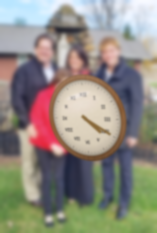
4:20
